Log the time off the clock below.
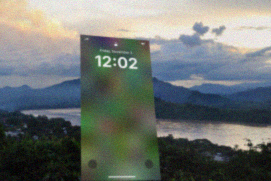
12:02
